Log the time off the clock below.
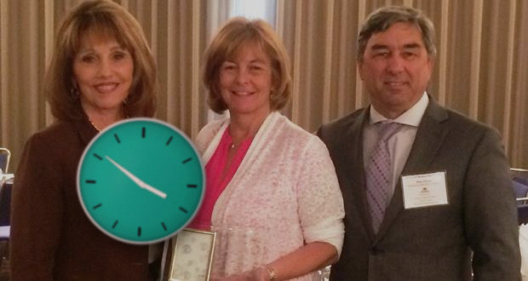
3:51
